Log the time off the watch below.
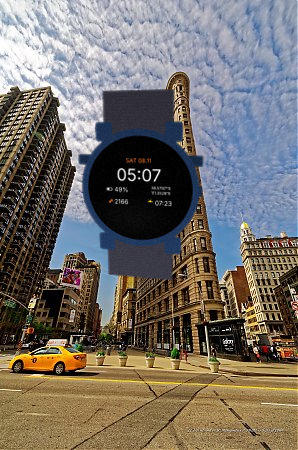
5:07
